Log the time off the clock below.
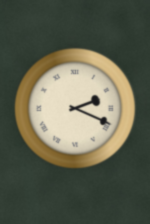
2:19
